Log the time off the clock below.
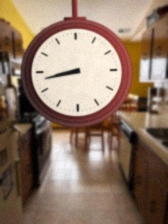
8:43
